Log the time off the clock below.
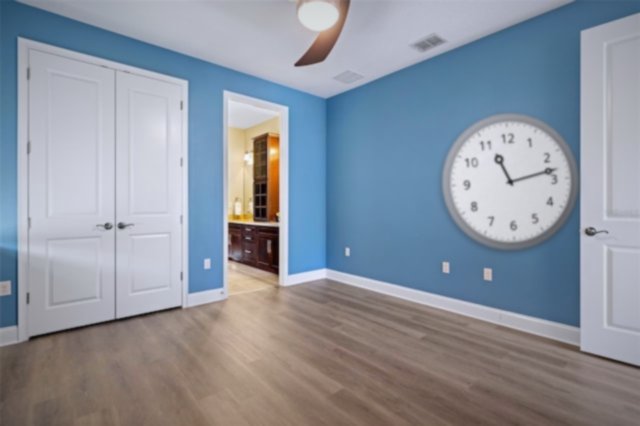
11:13
